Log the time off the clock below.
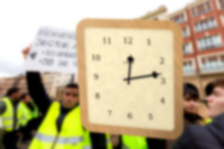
12:13
